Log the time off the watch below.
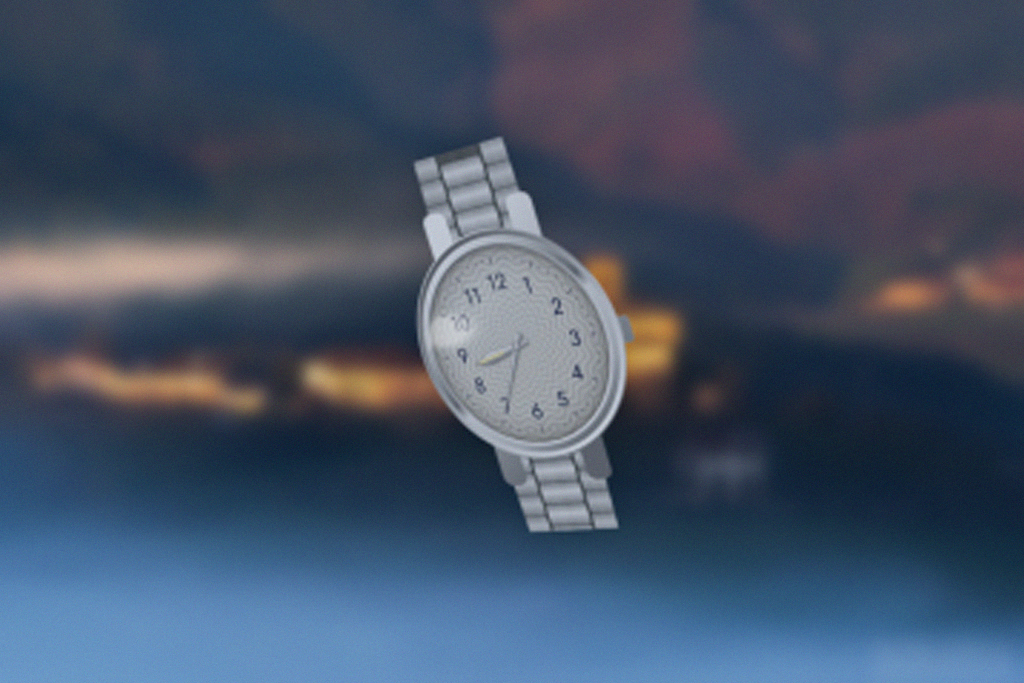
8:35
